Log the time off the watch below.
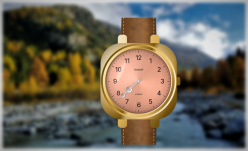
7:38
